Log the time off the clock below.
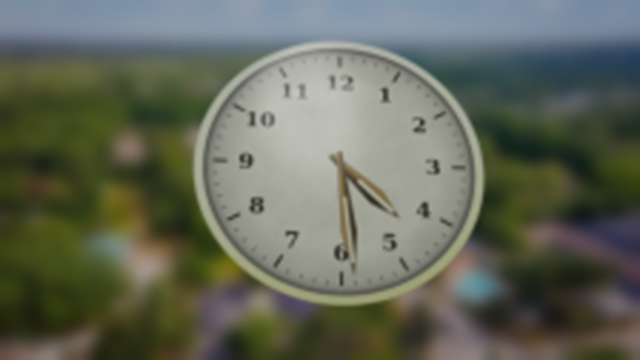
4:29
